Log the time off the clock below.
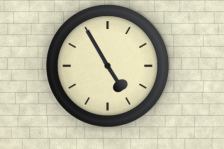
4:55
